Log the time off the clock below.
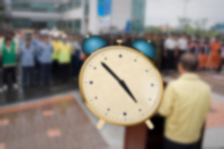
4:53
